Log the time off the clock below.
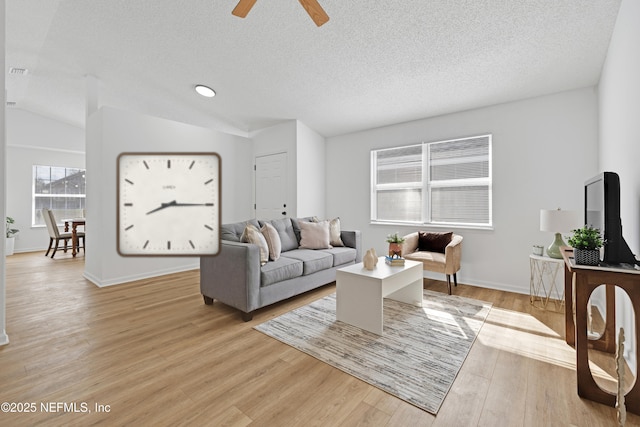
8:15
